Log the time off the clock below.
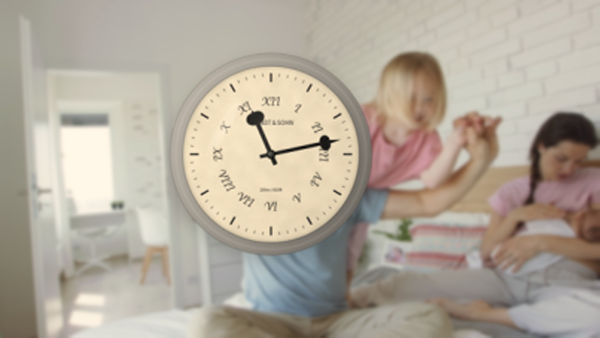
11:13
